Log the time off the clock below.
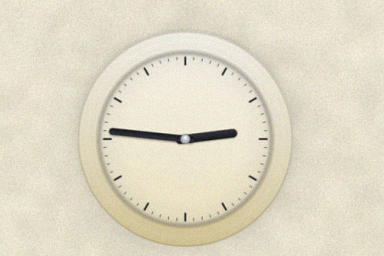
2:46
